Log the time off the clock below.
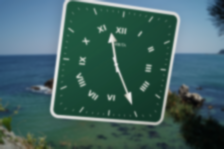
11:25
